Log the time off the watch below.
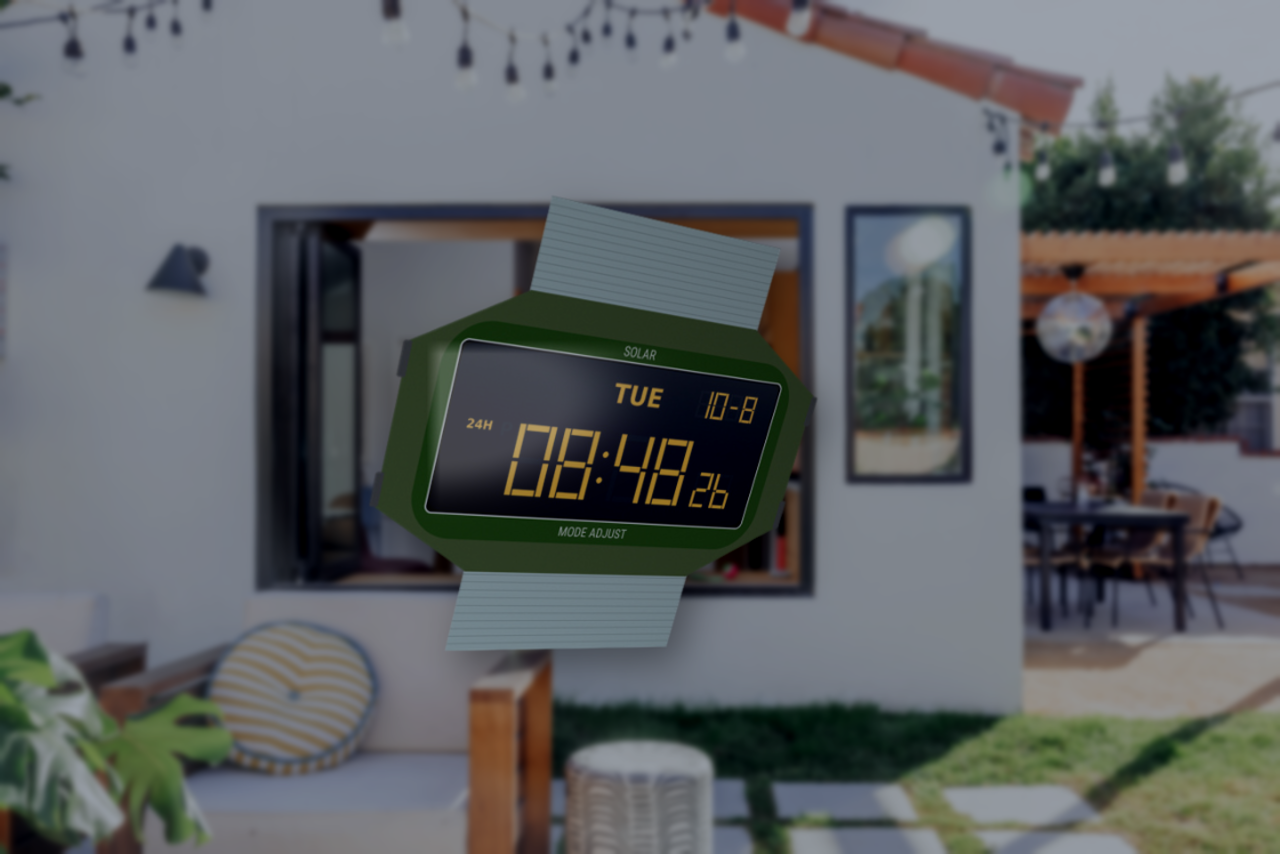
8:48:26
